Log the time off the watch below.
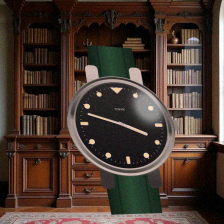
3:48
